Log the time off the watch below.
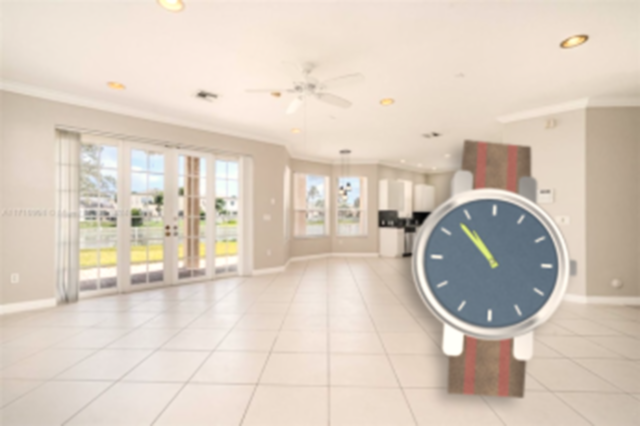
10:53
